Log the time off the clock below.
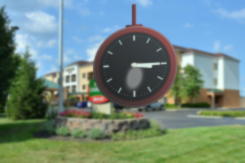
3:15
